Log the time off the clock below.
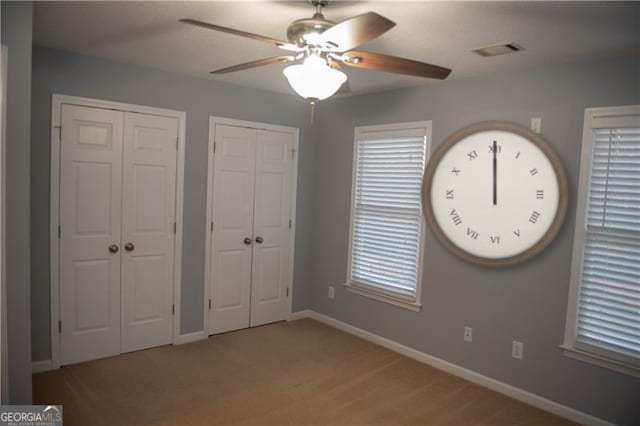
12:00
